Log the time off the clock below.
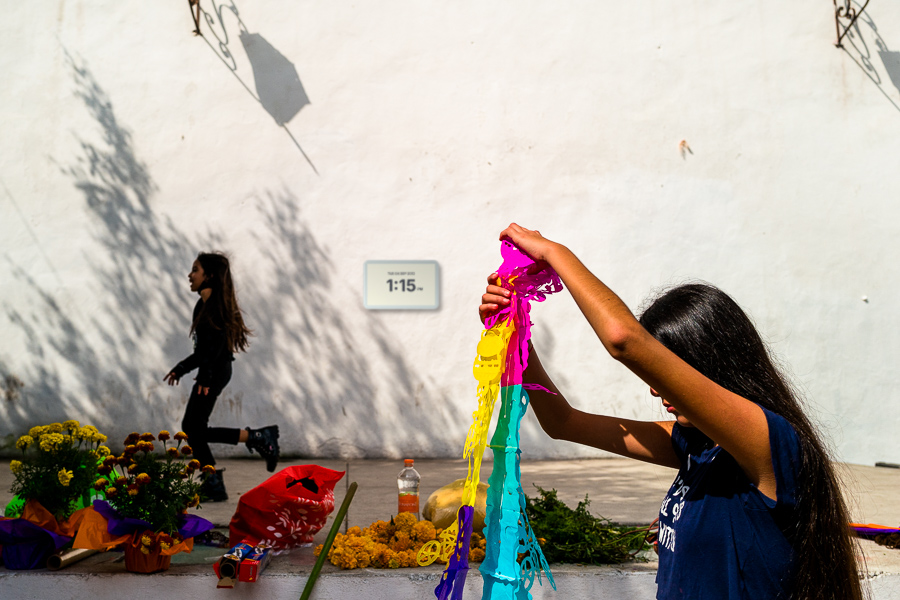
1:15
